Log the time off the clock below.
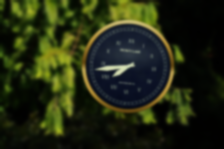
7:43
